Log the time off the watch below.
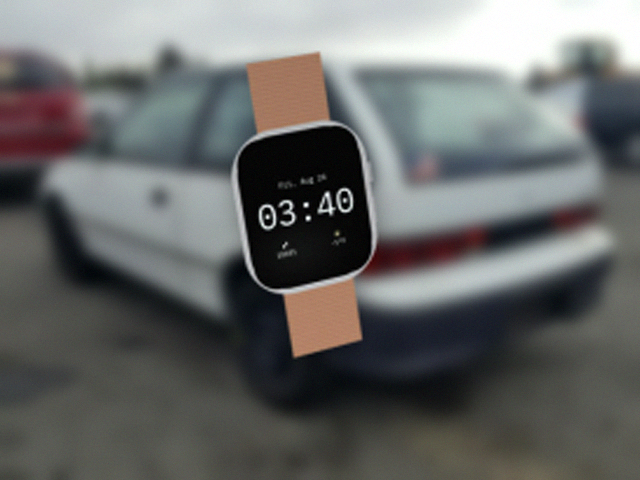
3:40
